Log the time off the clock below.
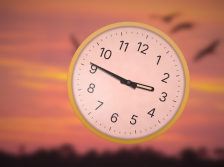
2:46
